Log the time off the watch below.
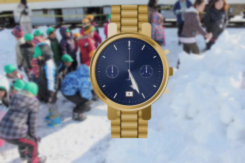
5:26
